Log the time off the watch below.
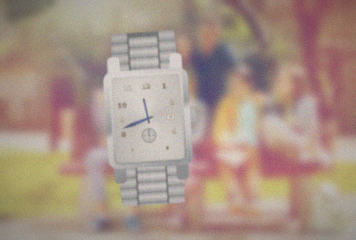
11:42
